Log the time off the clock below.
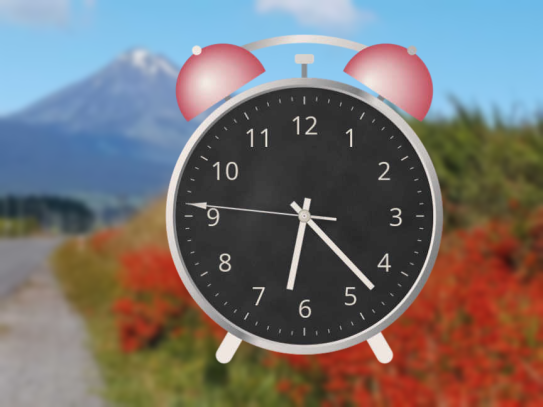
6:22:46
